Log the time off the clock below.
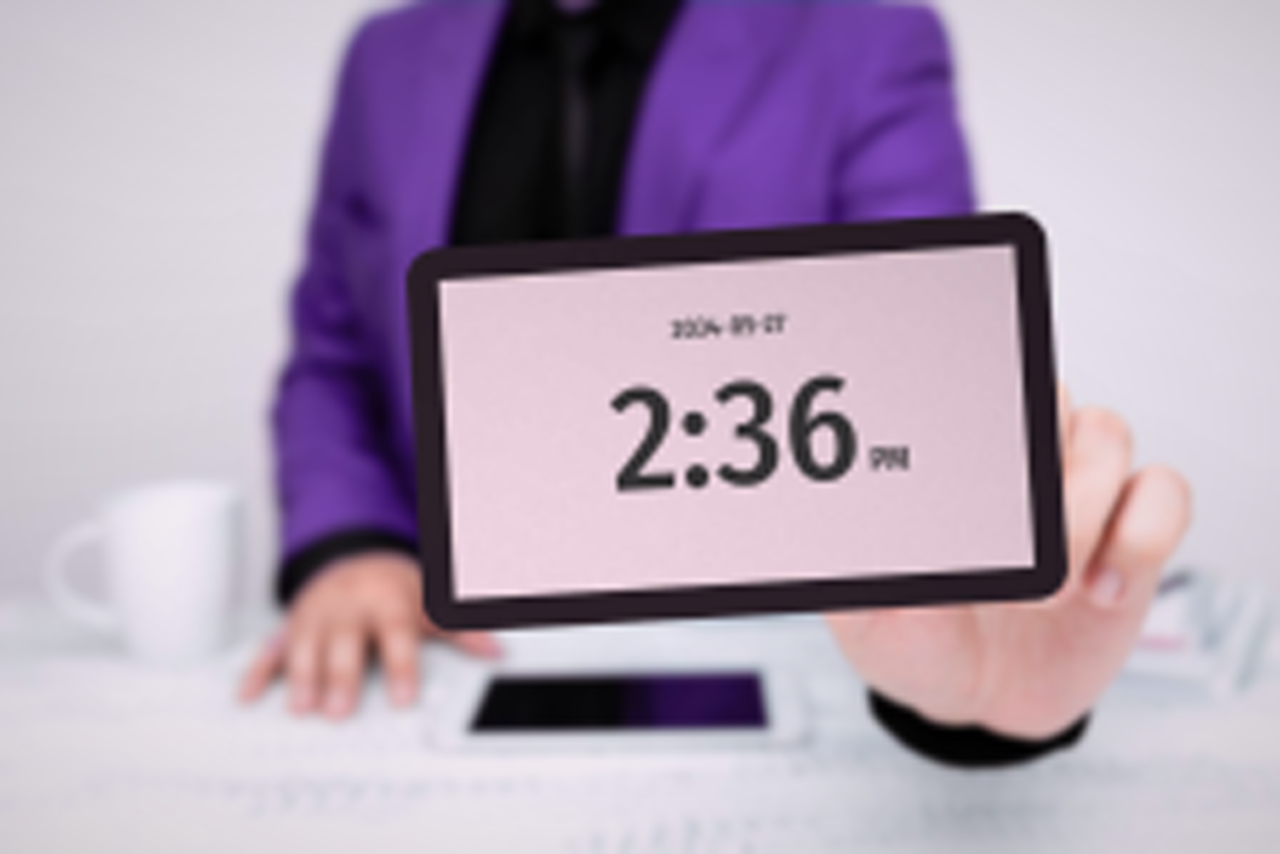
2:36
